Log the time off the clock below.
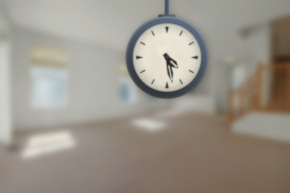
4:28
